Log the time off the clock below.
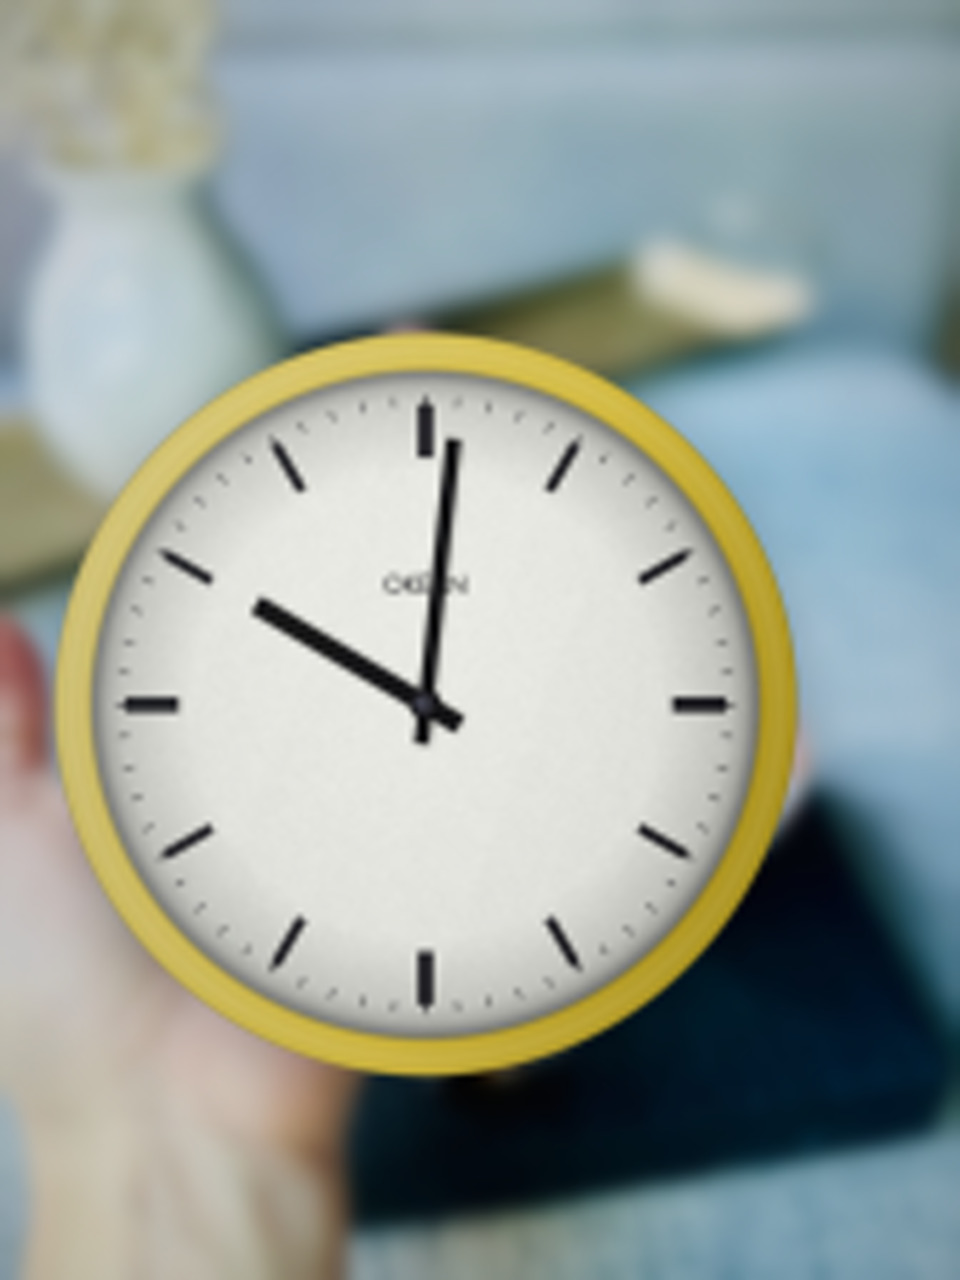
10:01
